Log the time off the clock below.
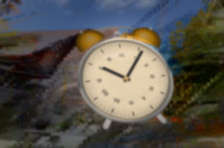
10:06
